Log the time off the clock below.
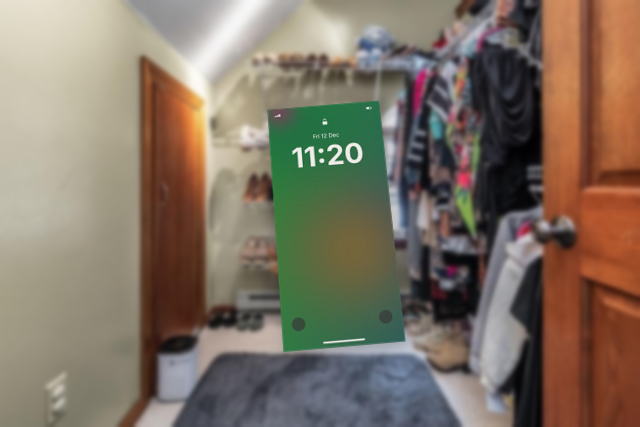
11:20
